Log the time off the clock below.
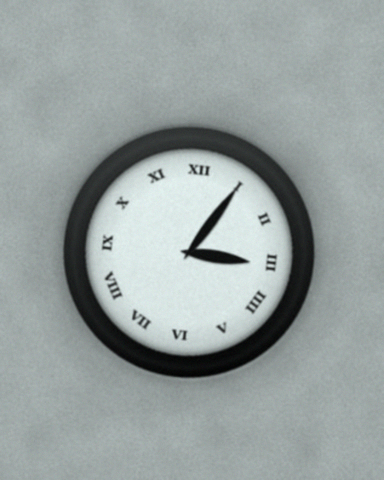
3:05
